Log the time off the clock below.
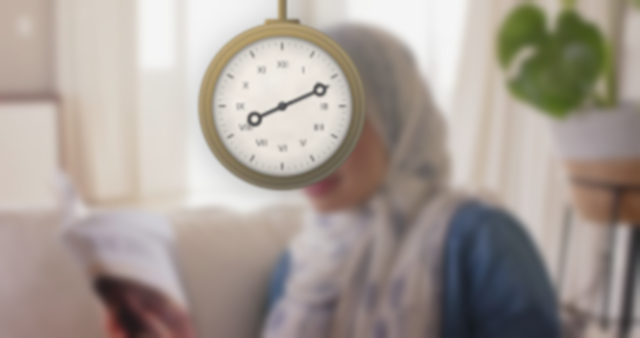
8:11
